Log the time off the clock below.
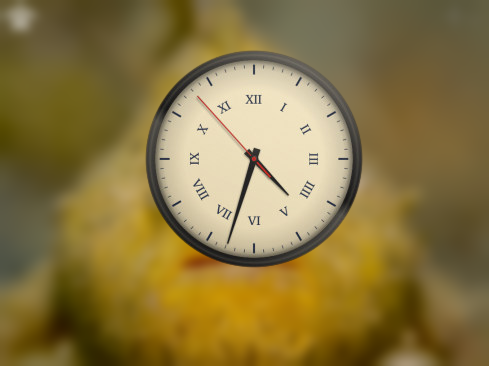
4:32:53
